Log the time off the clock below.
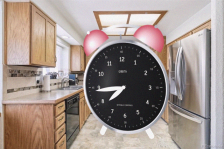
7:44
